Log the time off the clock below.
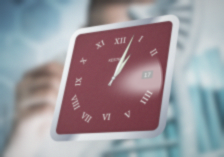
1:03
